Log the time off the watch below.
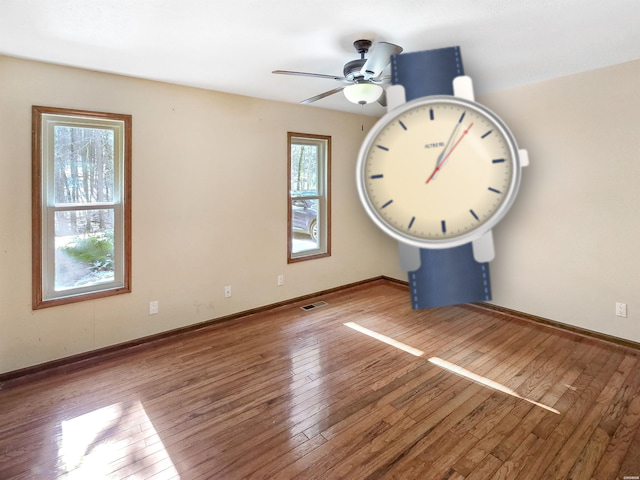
1:05:07
